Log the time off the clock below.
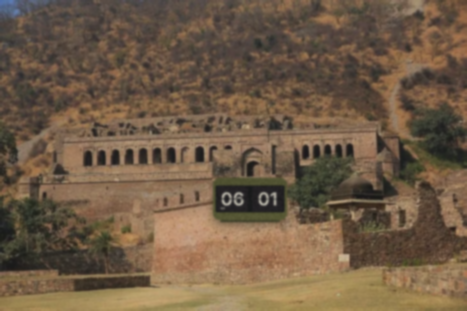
6:01
